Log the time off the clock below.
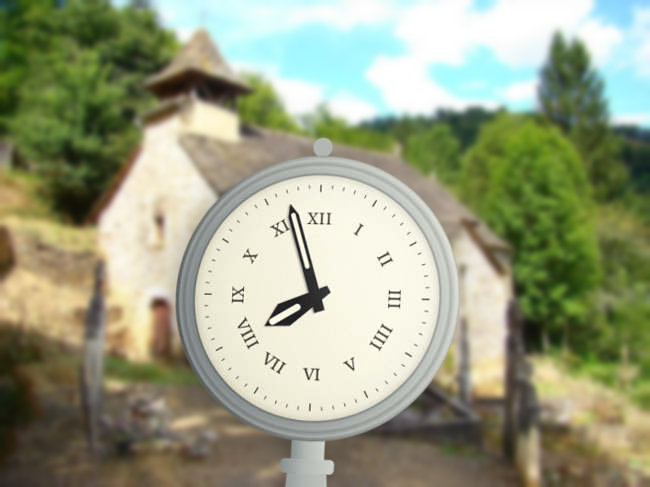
7:57
